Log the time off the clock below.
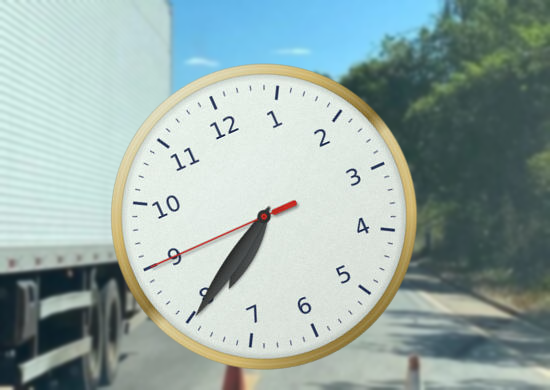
7:39:45
